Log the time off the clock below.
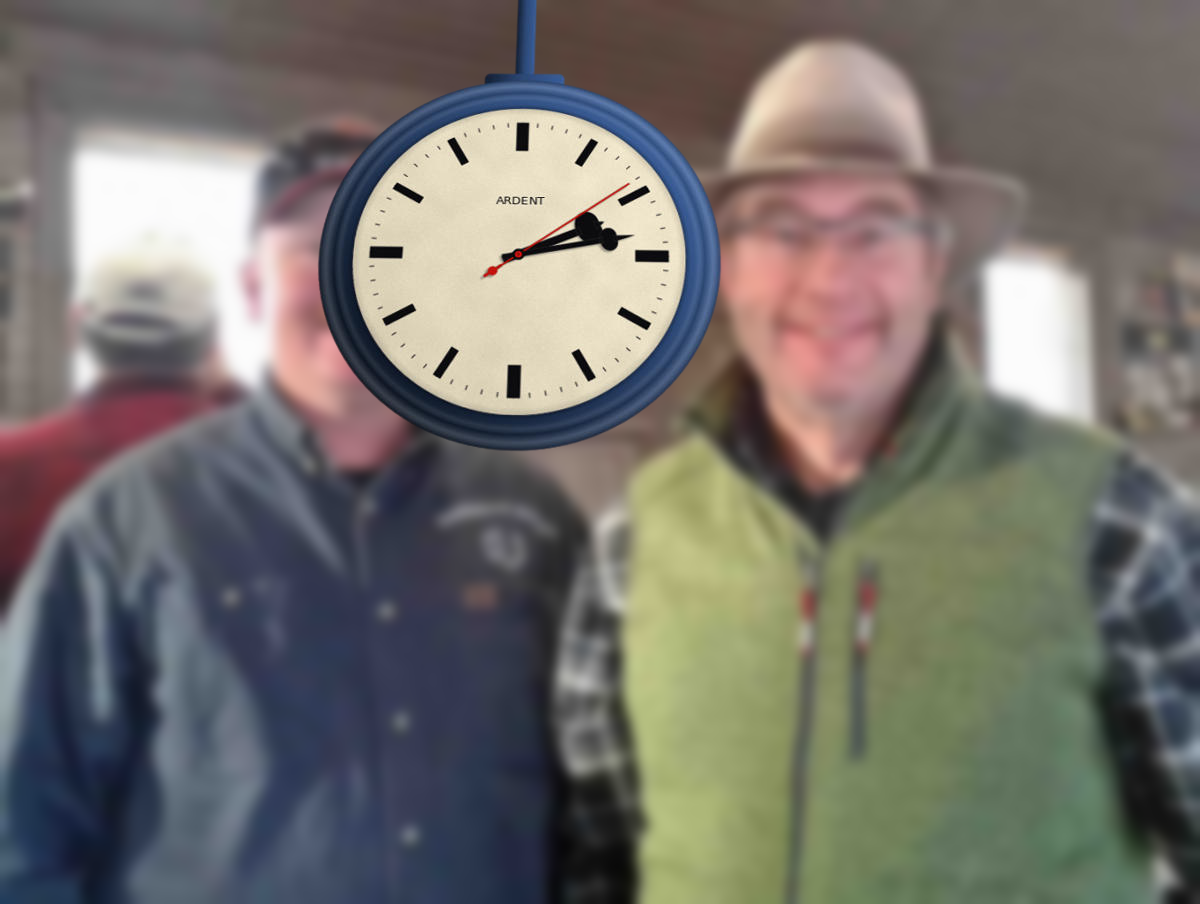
2:13:09
